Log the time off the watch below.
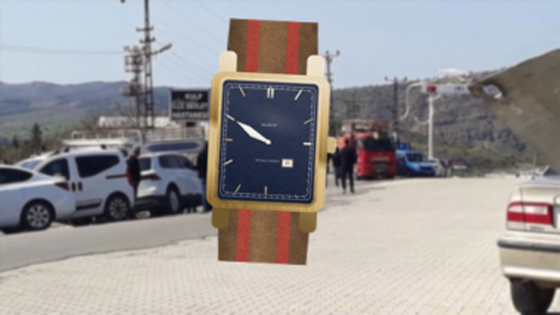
9:50
